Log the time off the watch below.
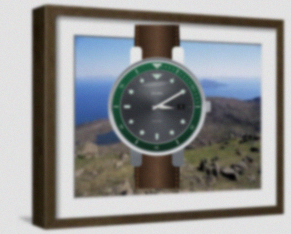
3:10
